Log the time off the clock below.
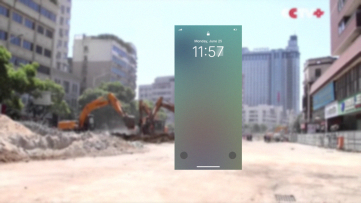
11:57
